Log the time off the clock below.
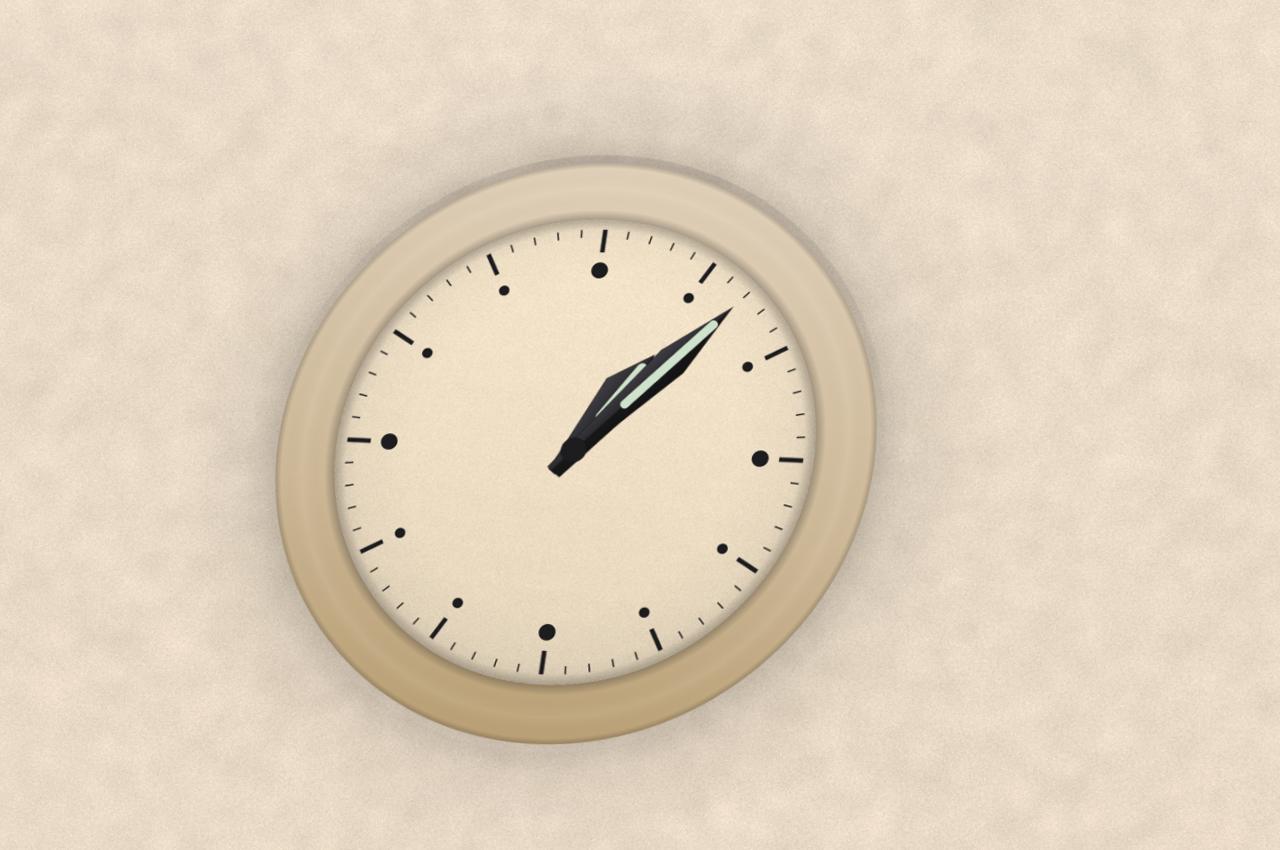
1:07
